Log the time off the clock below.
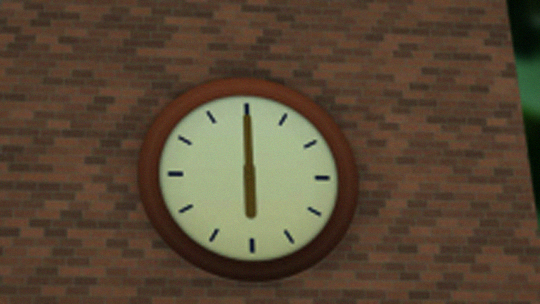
6:00
